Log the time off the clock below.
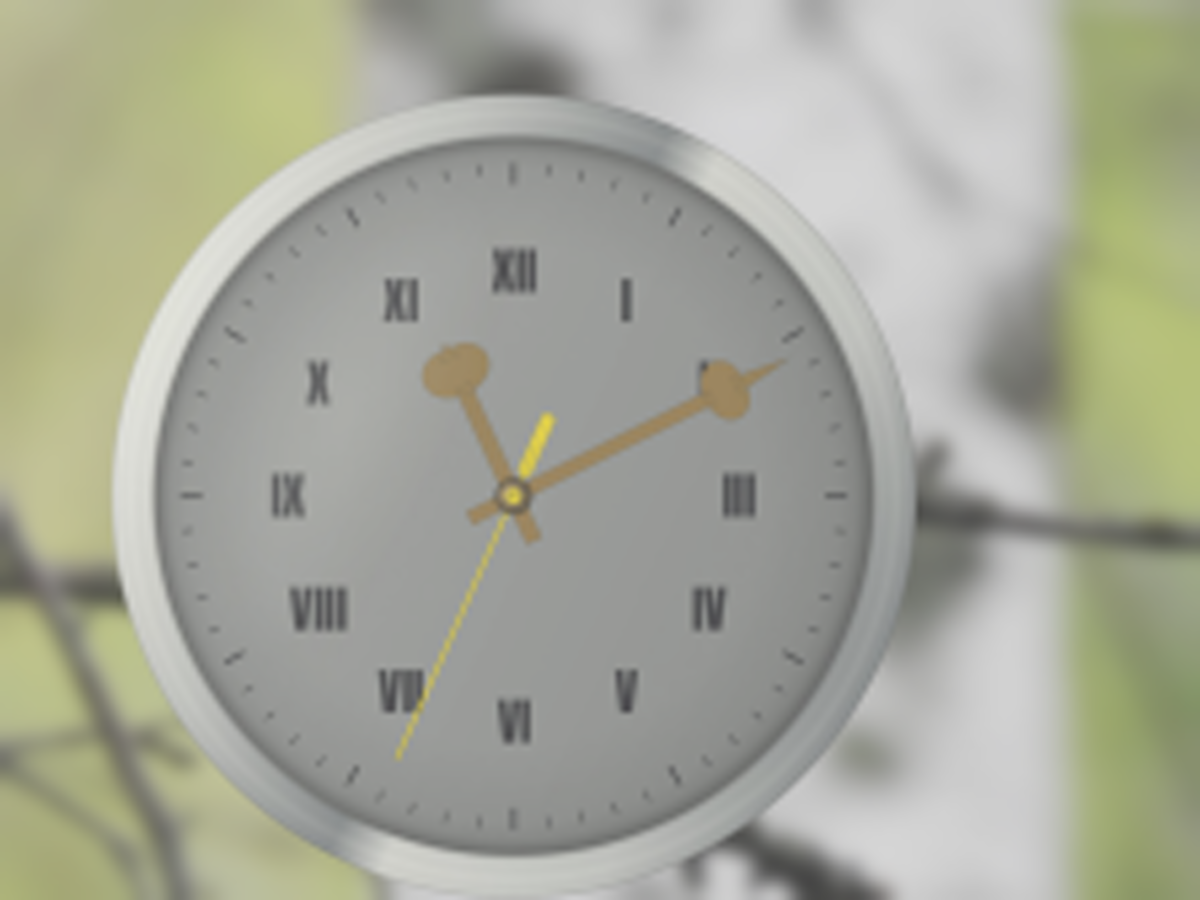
11:10:34
